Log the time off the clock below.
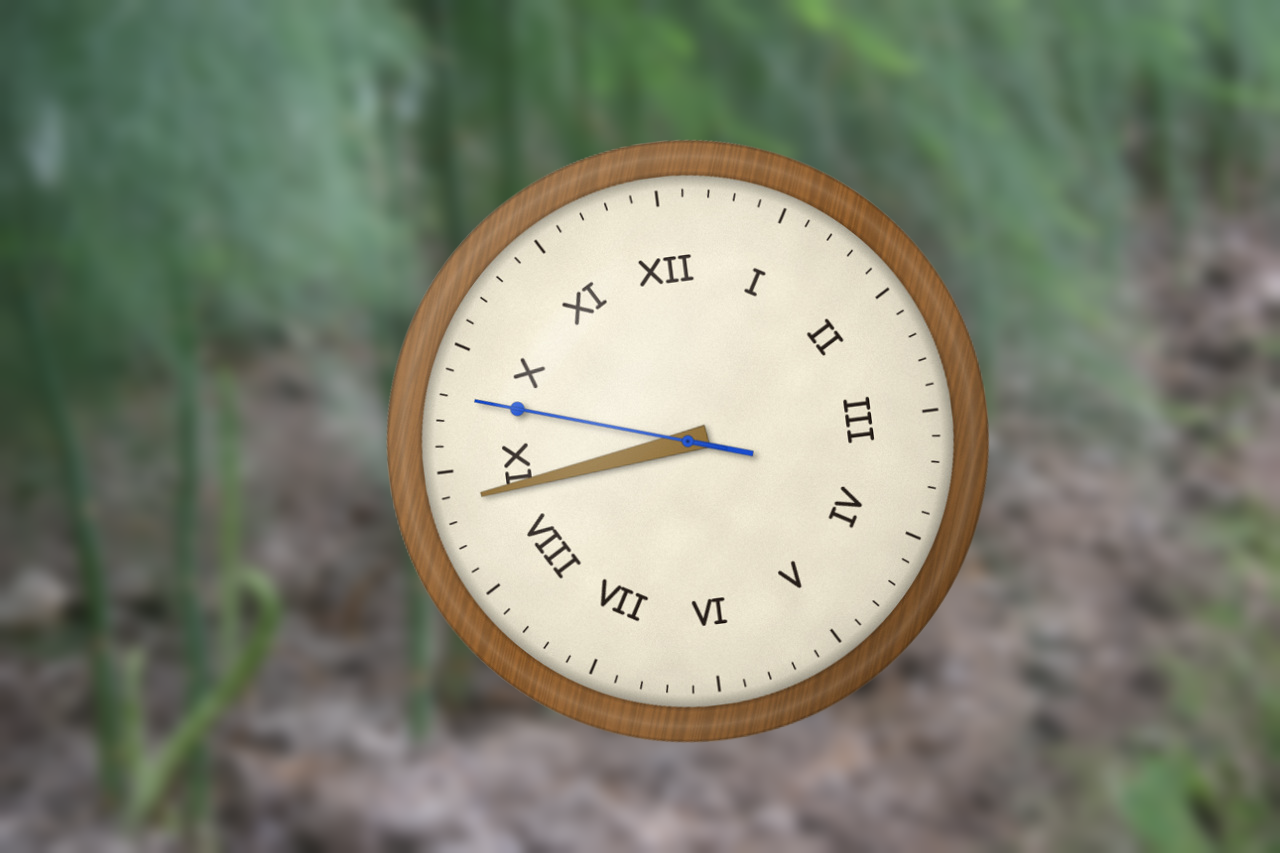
8:43:48
